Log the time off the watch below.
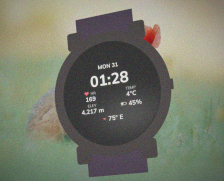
1:28
